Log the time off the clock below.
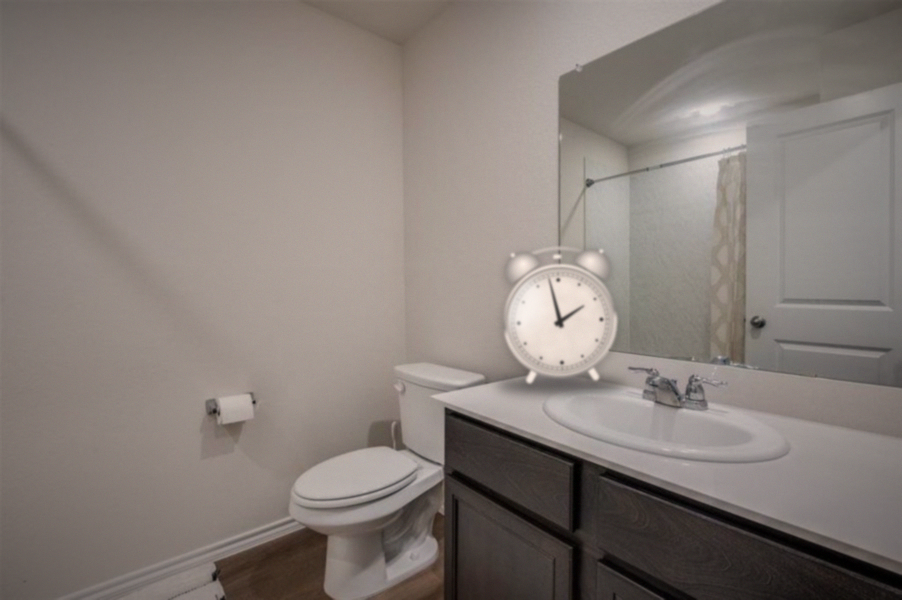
1:58
